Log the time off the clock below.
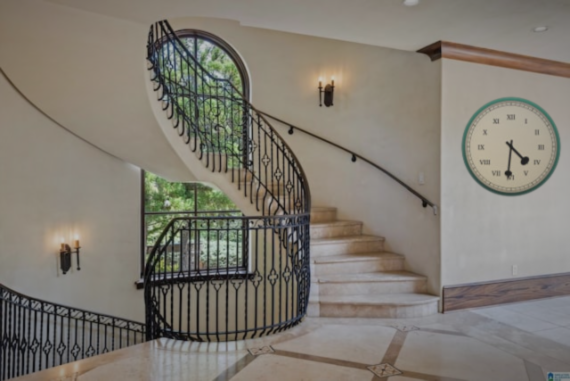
4:31
